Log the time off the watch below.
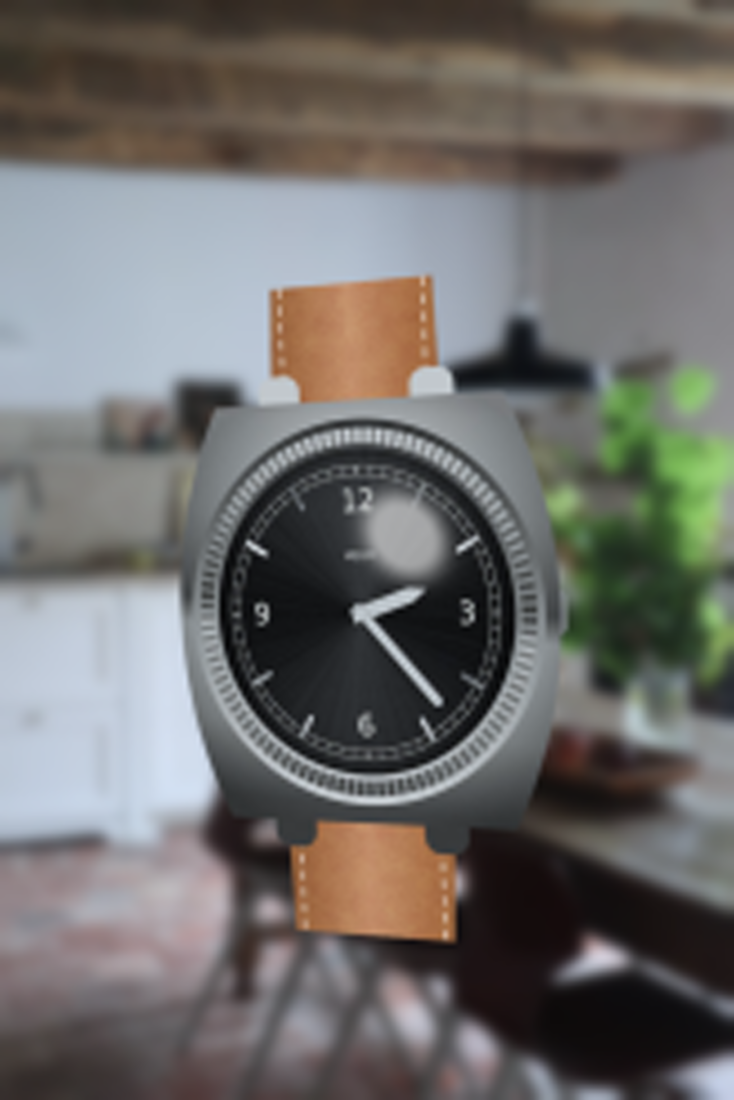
2:23
